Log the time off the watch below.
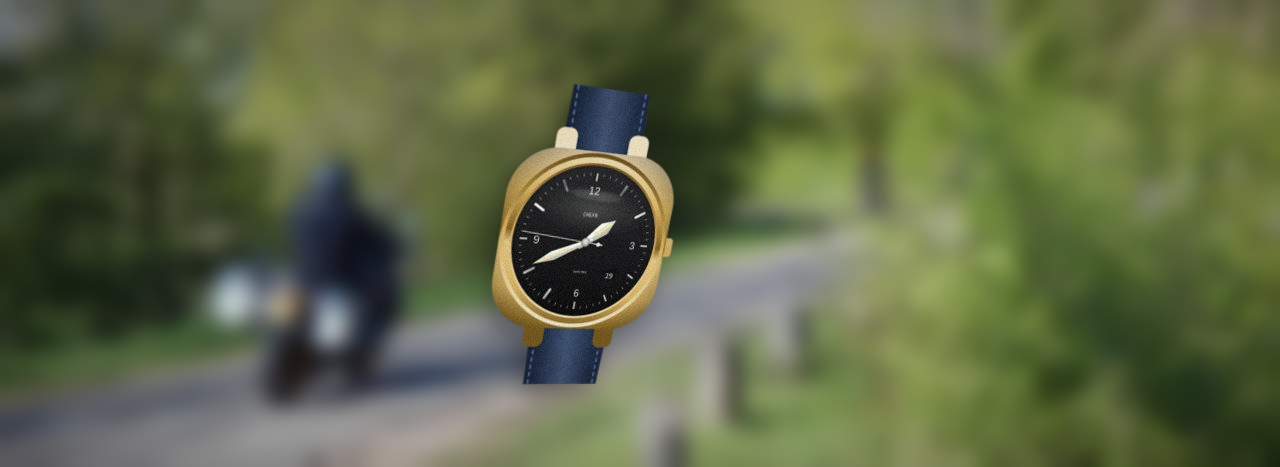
1:40:46
